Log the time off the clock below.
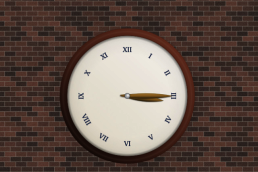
3:15
